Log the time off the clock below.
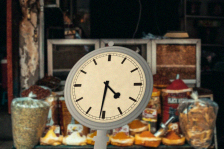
4:31
